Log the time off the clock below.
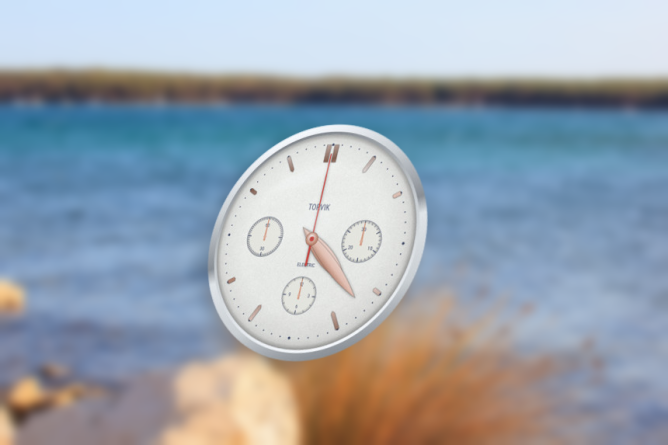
4:22
